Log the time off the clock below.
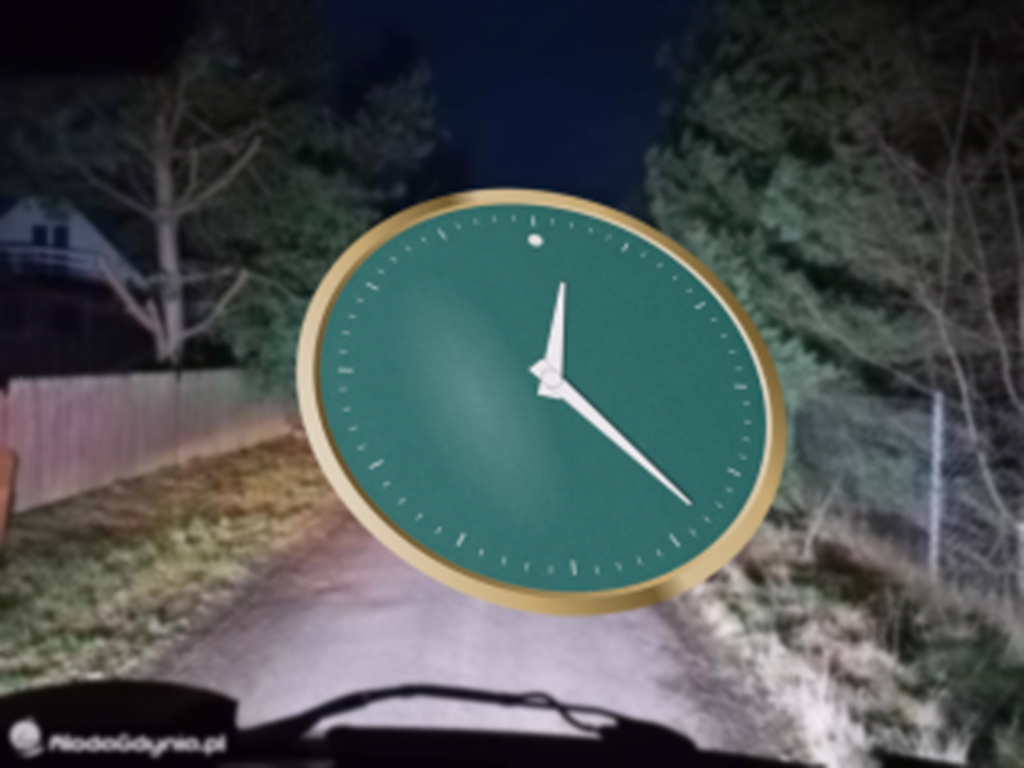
12:23
